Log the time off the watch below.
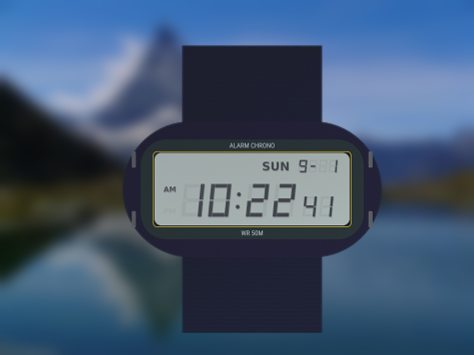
10:22:41
